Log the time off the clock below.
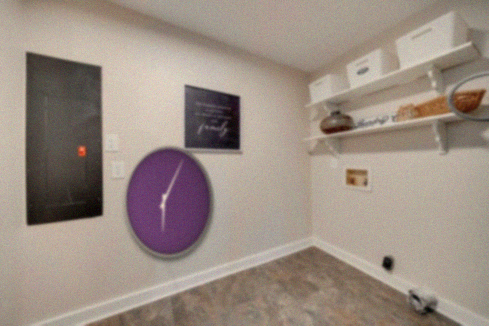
6:05
